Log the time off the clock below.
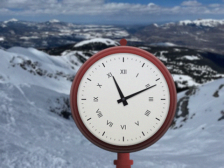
11:11
